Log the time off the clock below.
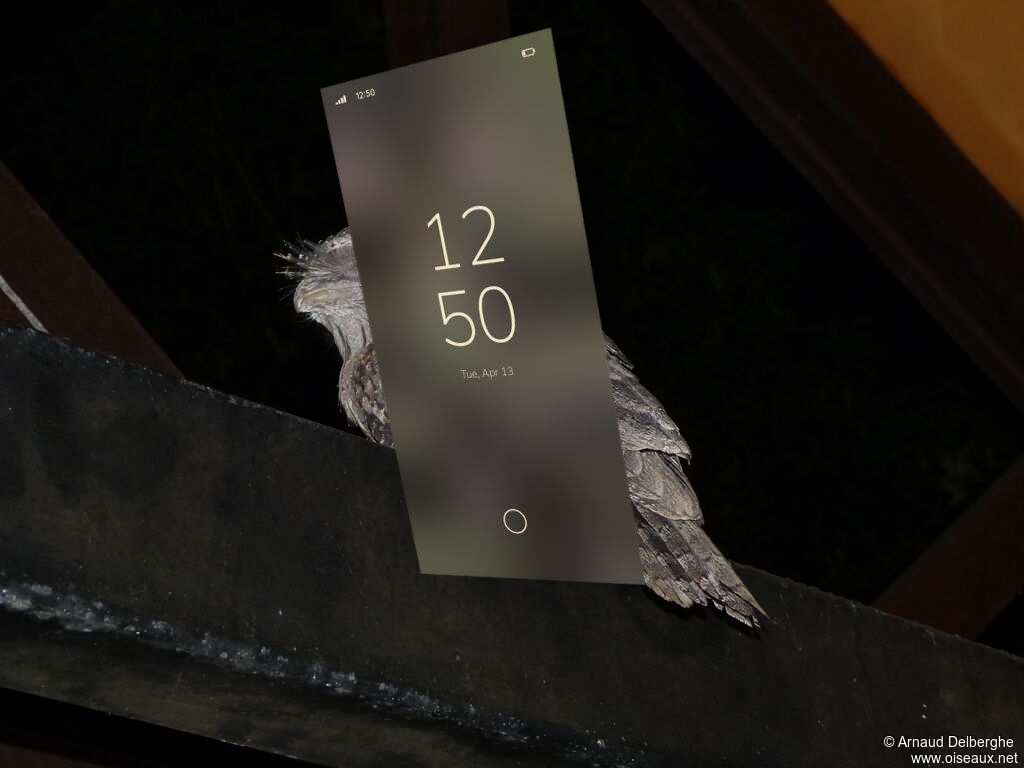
12:50
